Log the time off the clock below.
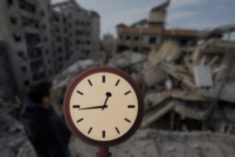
12:44
